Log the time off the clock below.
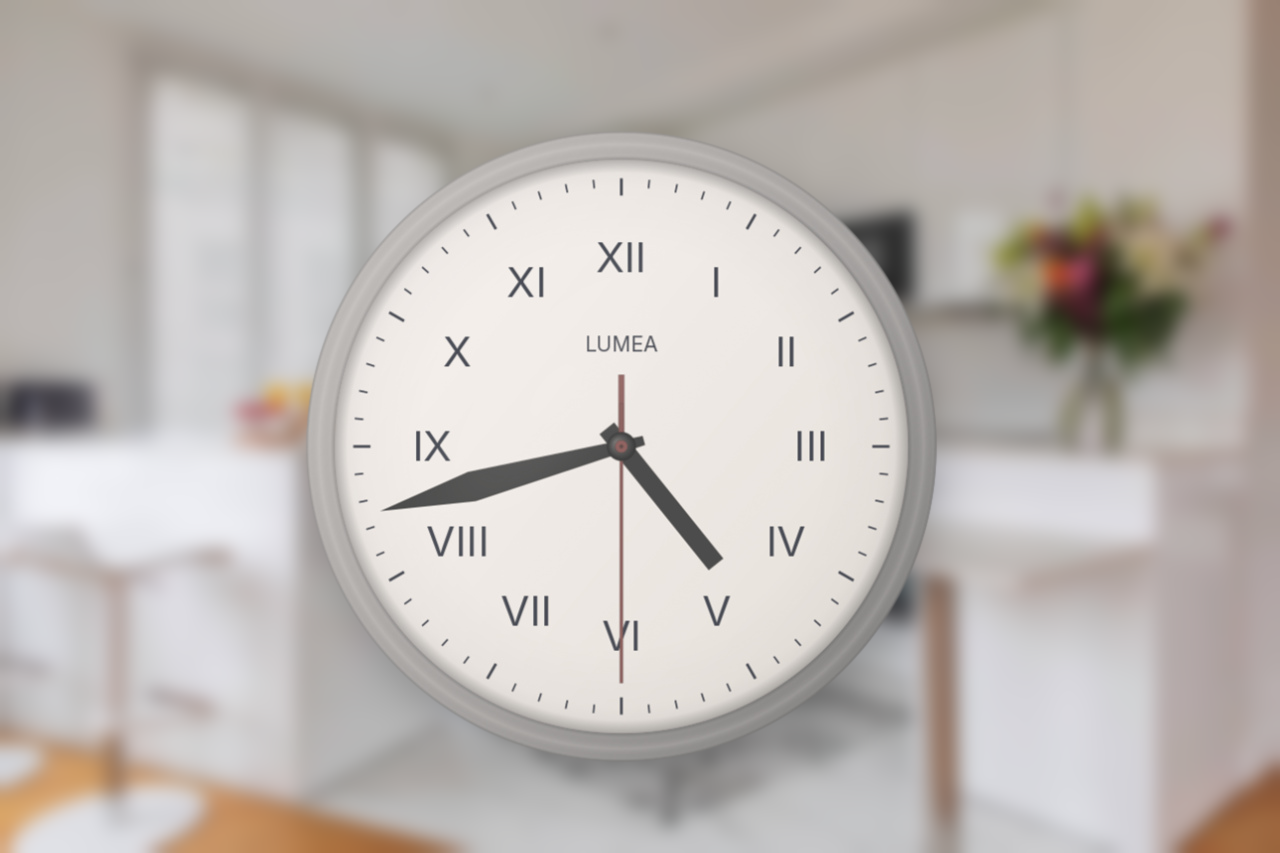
4:42:30
